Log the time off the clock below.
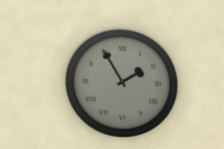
1:55
